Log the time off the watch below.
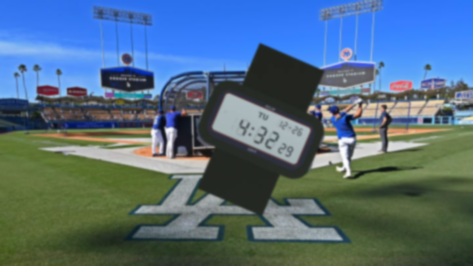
4:32:29
